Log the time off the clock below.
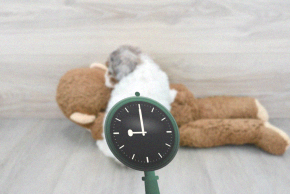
9:00
